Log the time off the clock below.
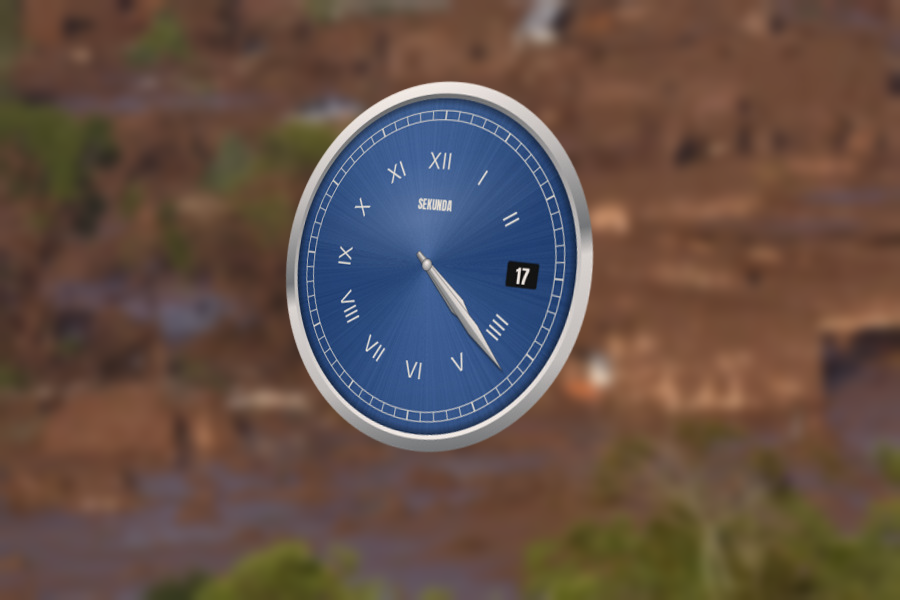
4:22
